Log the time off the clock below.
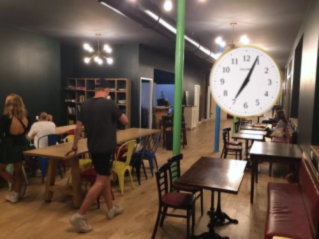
7:04
